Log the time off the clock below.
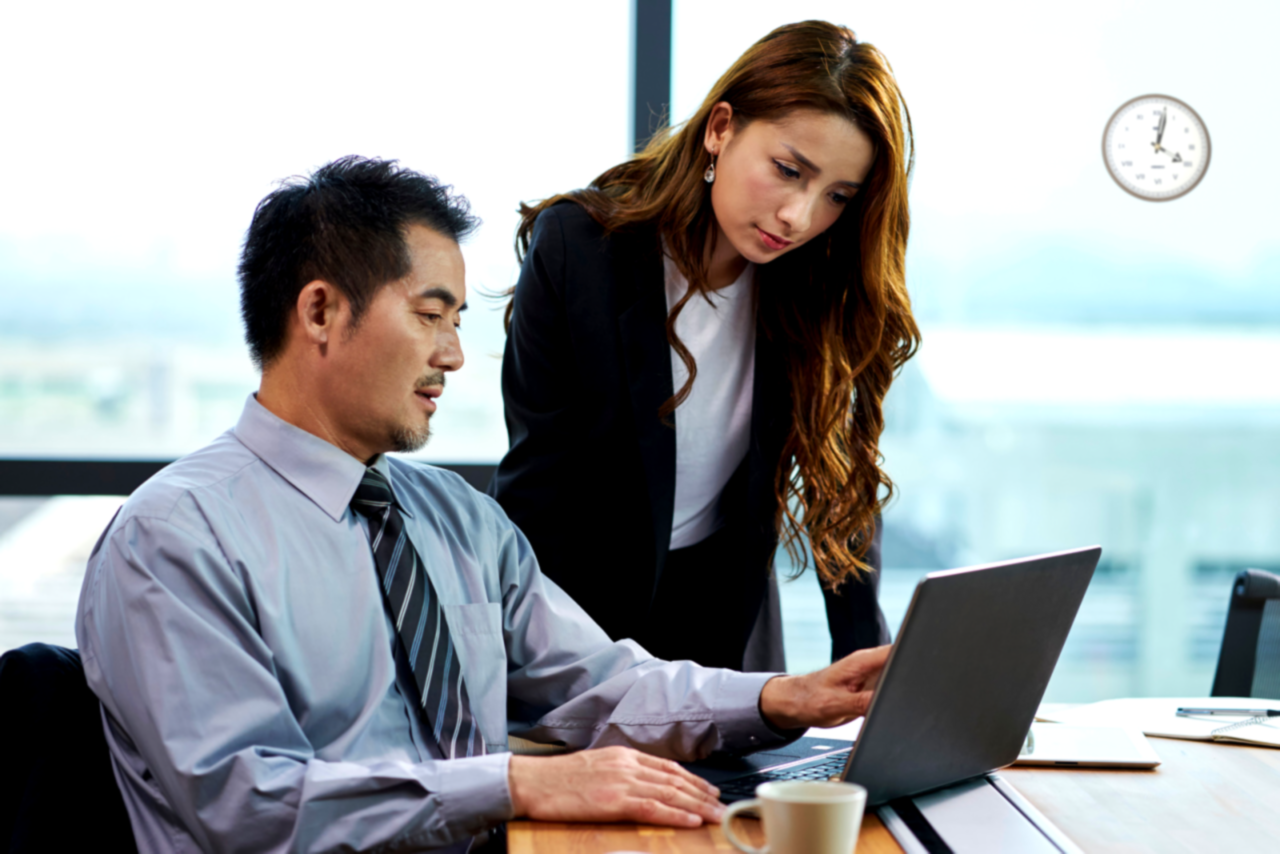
4:02
